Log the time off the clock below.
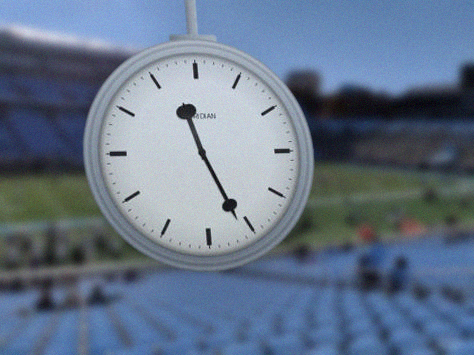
11:26
